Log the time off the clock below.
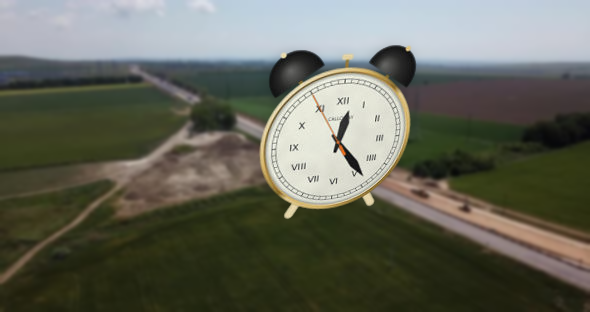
12:23:55
